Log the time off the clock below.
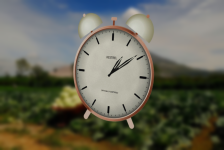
1:09
